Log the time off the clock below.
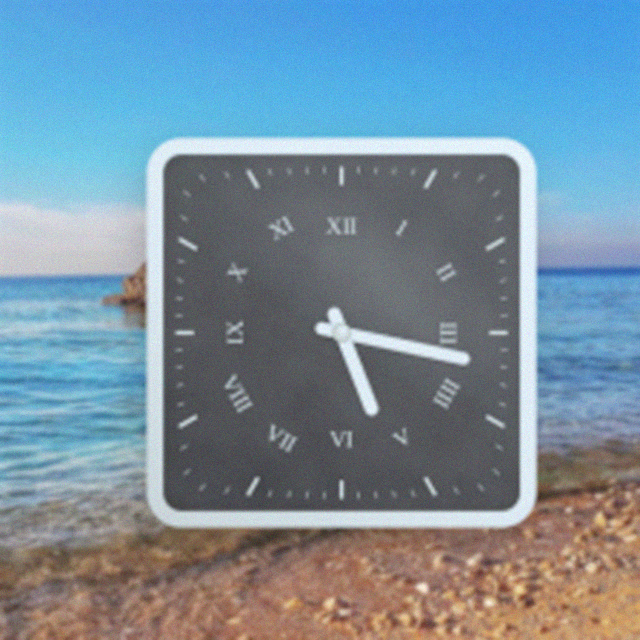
5:17
